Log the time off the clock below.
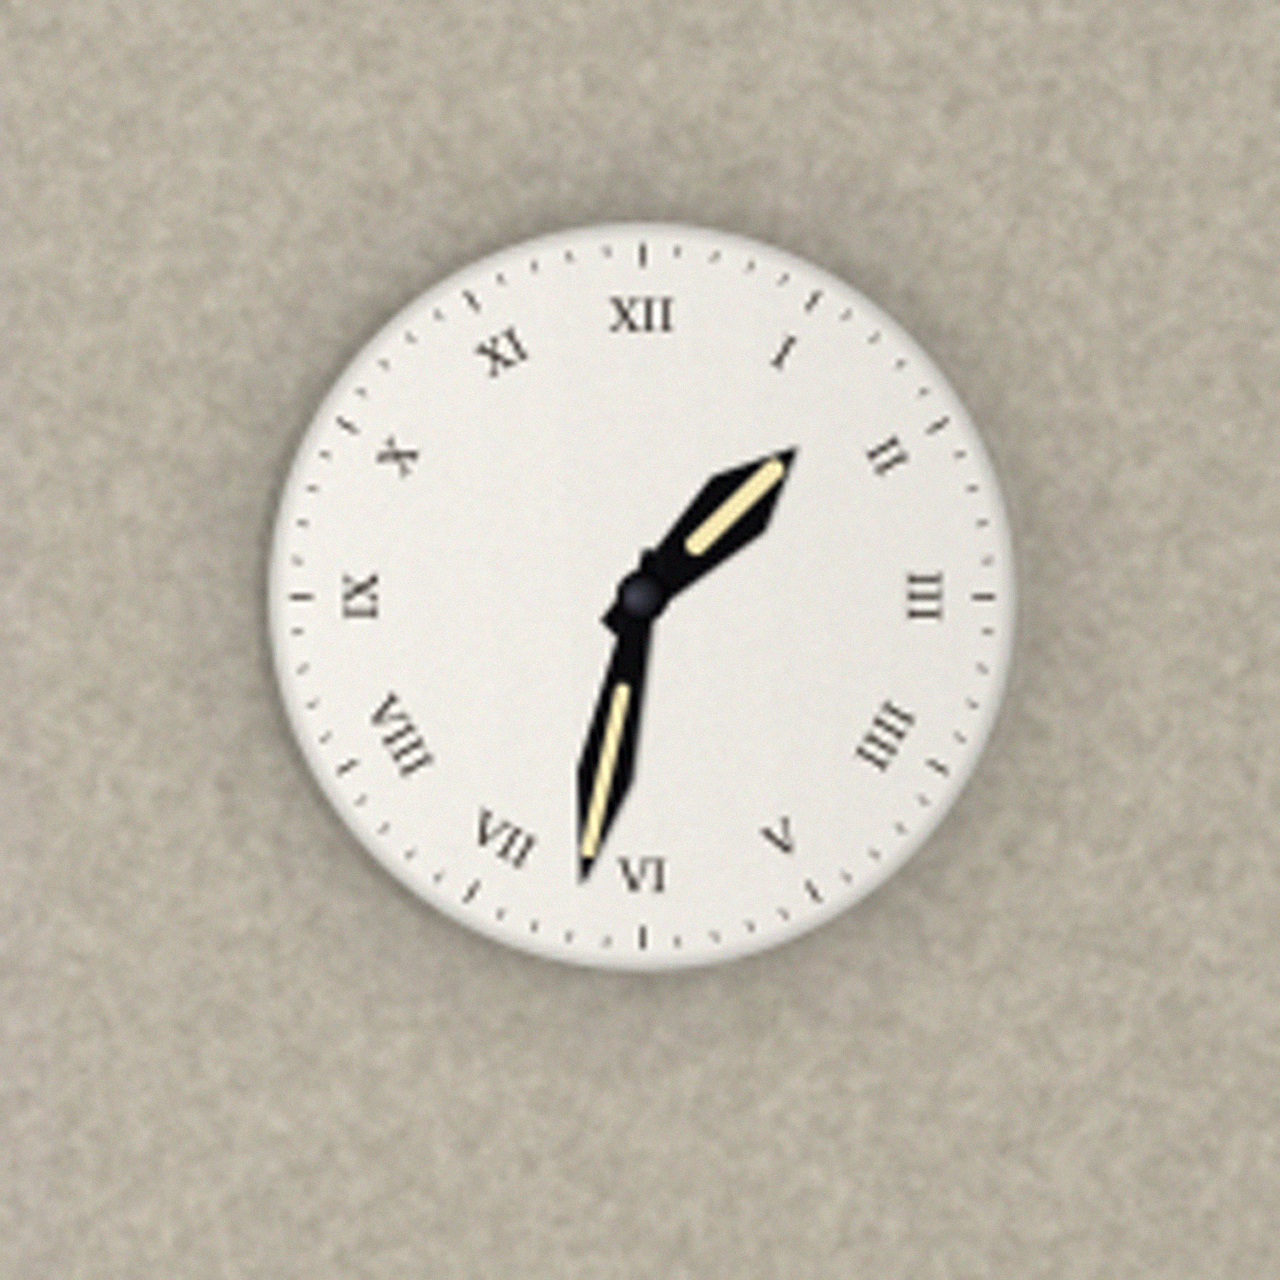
1:32
